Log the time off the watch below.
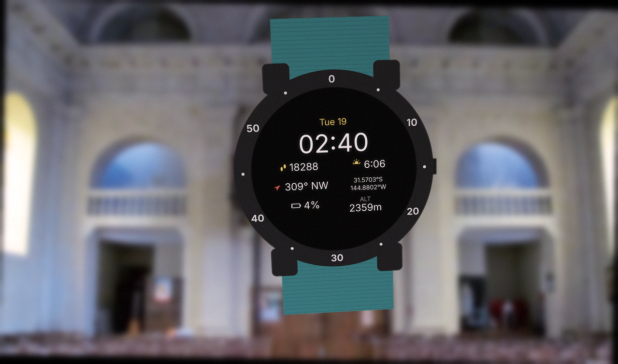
2:40
